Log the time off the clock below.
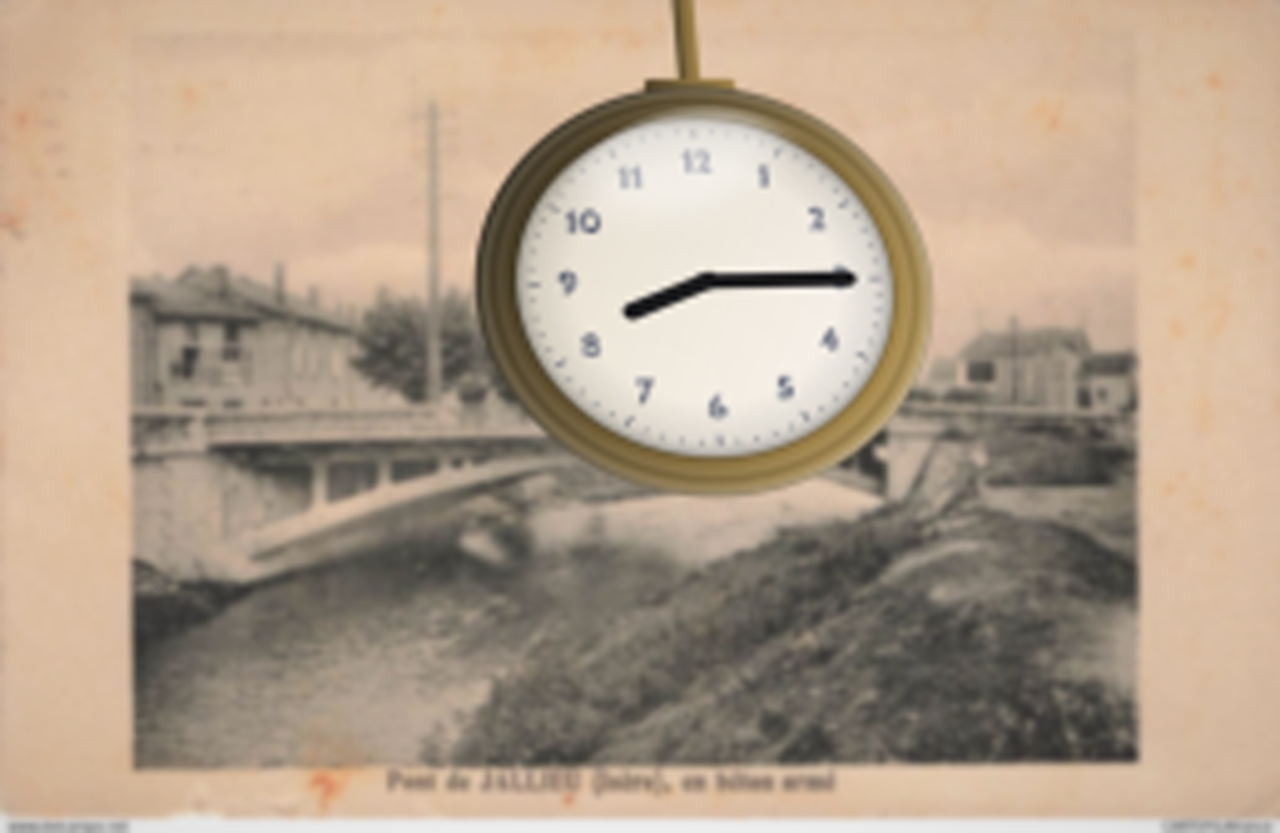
8:15
